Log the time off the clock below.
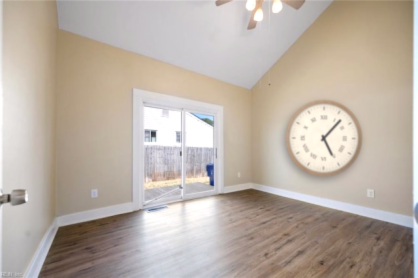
5:07
